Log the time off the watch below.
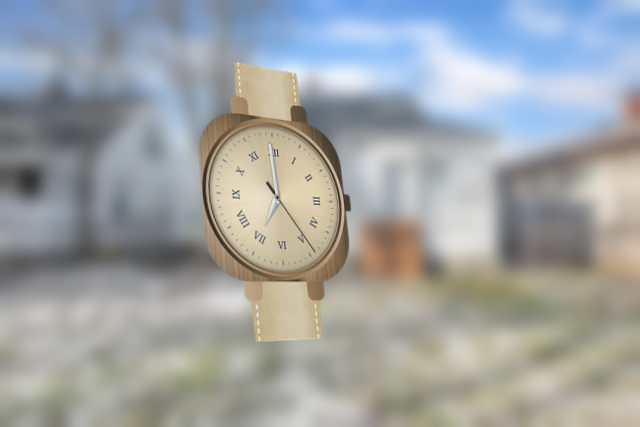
6:59:24
